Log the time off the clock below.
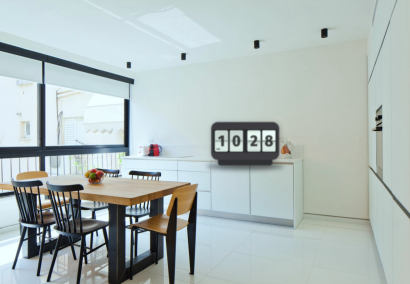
10:28
